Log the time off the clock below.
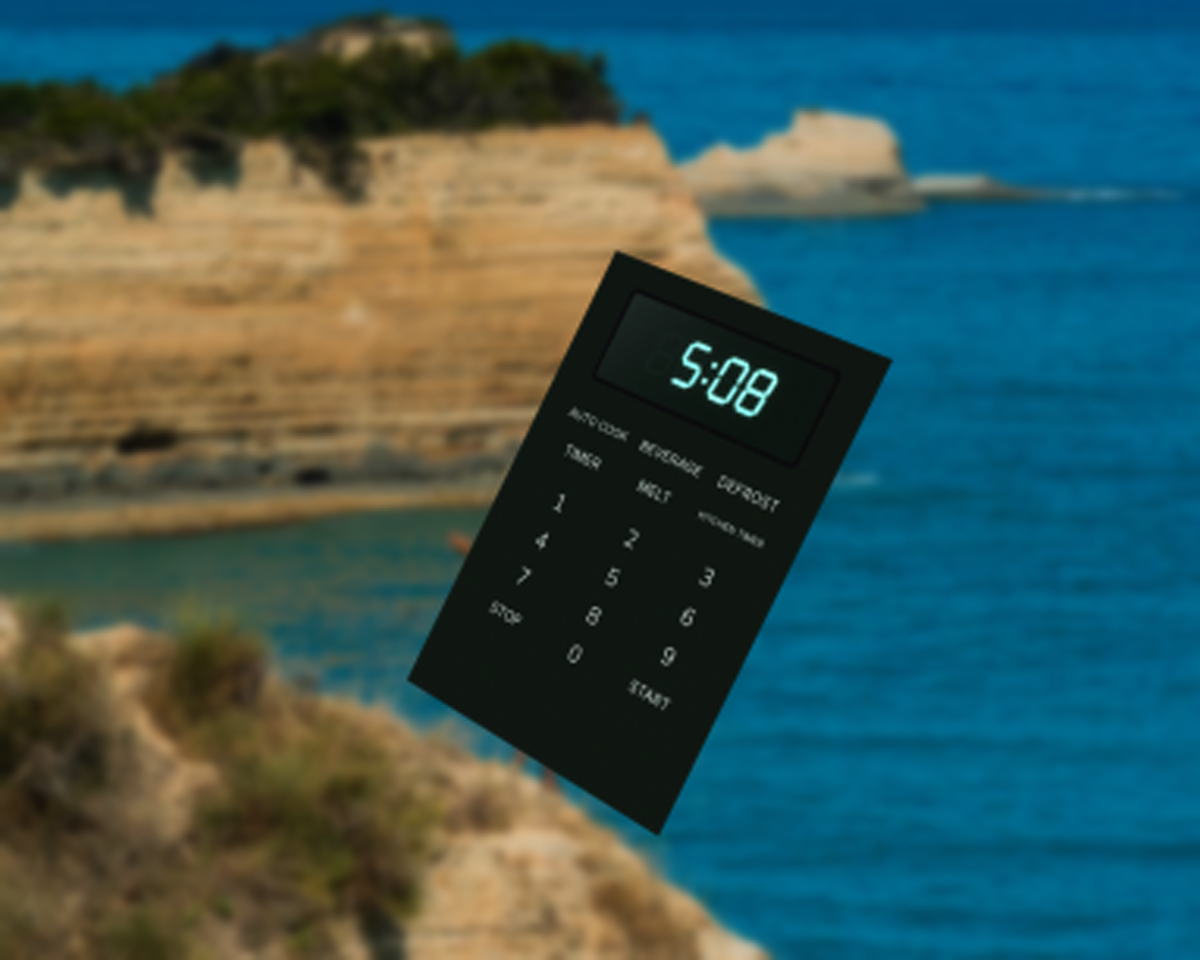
5:08
